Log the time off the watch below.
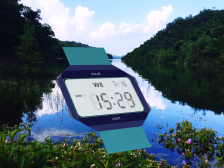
15:29
